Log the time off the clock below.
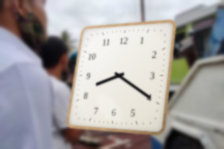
8:20
